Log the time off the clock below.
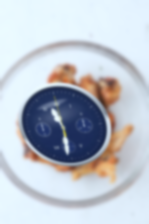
11:31
